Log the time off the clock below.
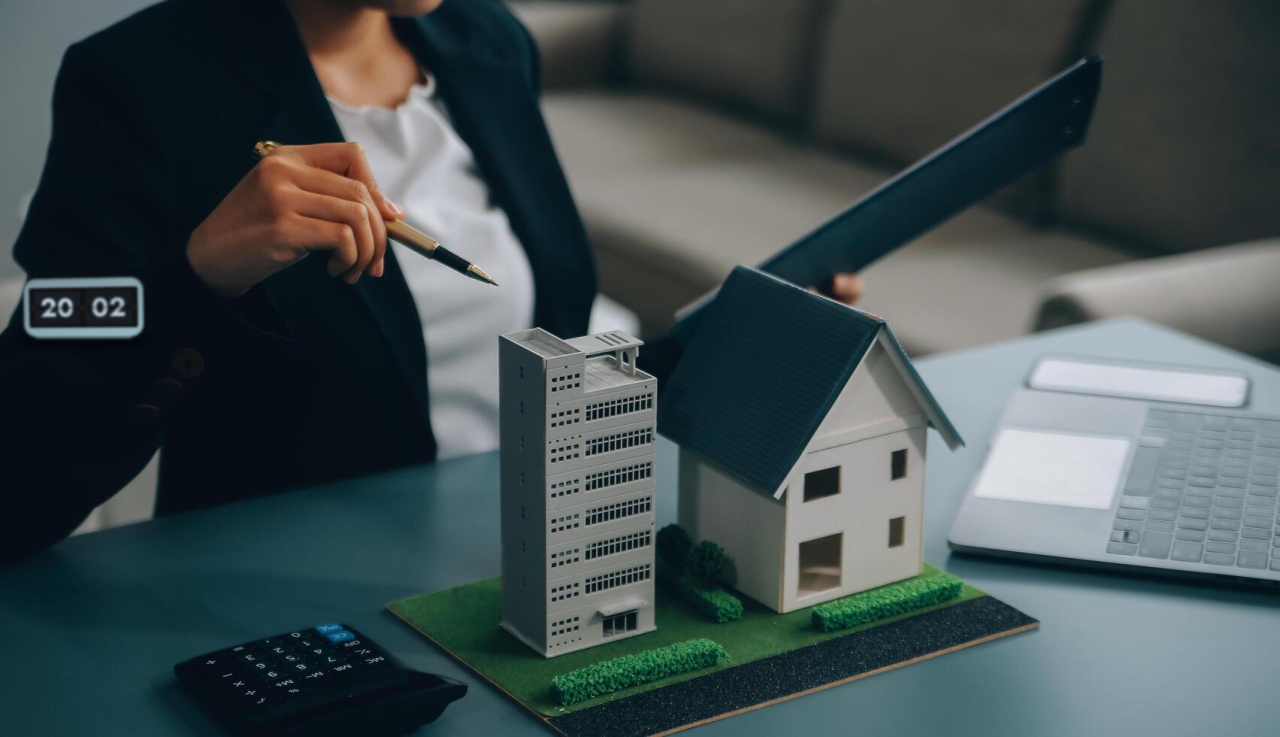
20:02
